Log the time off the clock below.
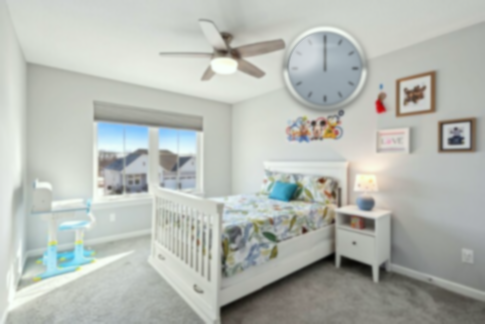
12:00
